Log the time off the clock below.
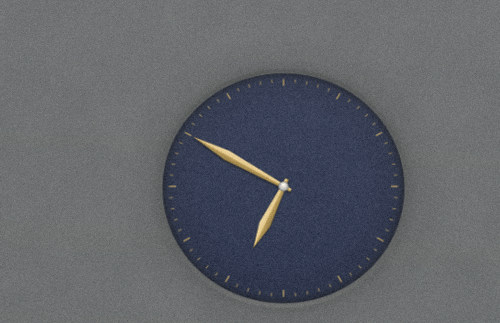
6:50
